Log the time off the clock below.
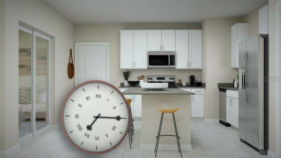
7:15
